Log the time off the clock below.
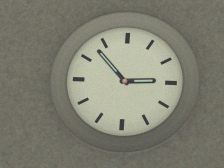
2:53
